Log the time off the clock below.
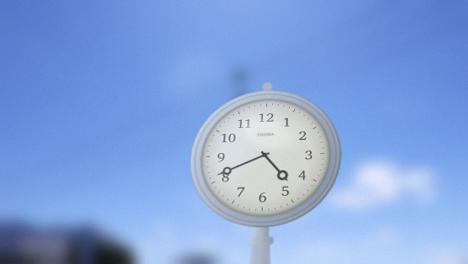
4:41
